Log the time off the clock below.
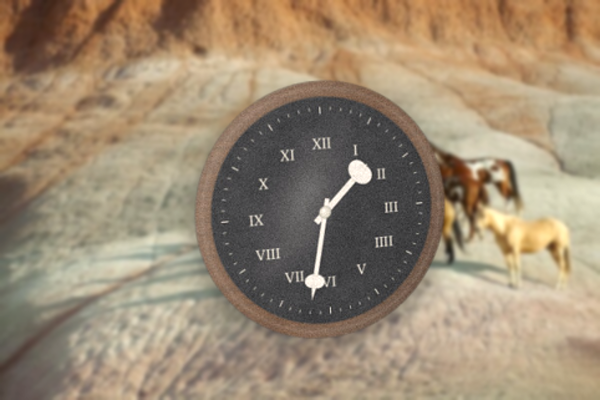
1:32
